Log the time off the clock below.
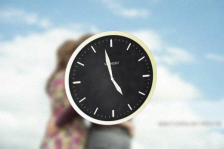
4:58
